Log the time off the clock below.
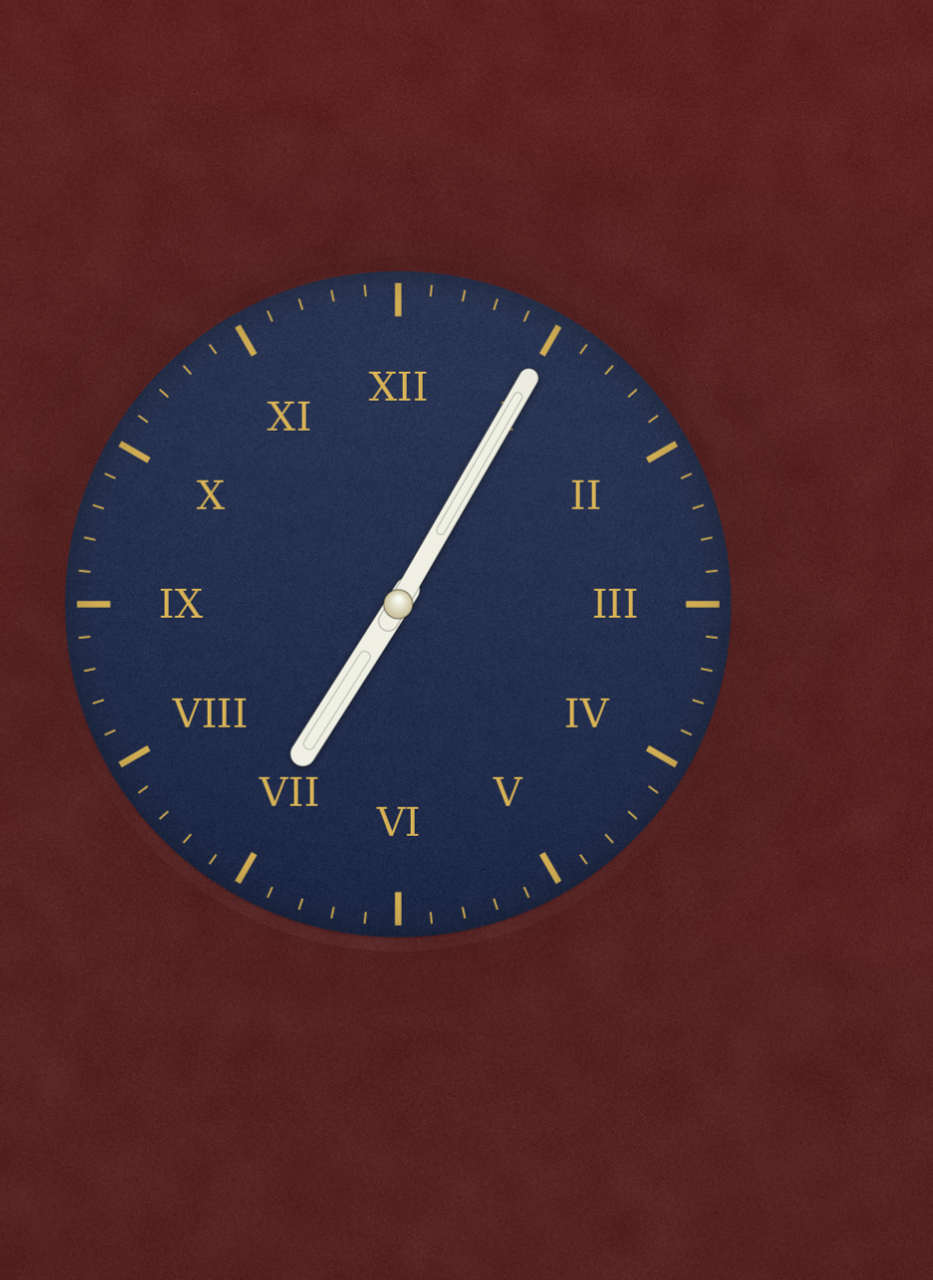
7:05
